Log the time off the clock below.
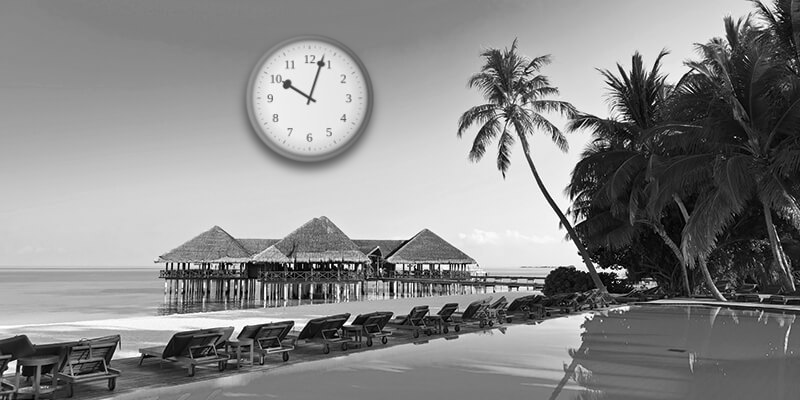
10:03
